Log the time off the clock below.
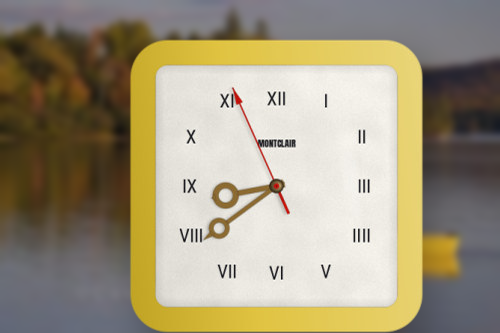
8:38:56
